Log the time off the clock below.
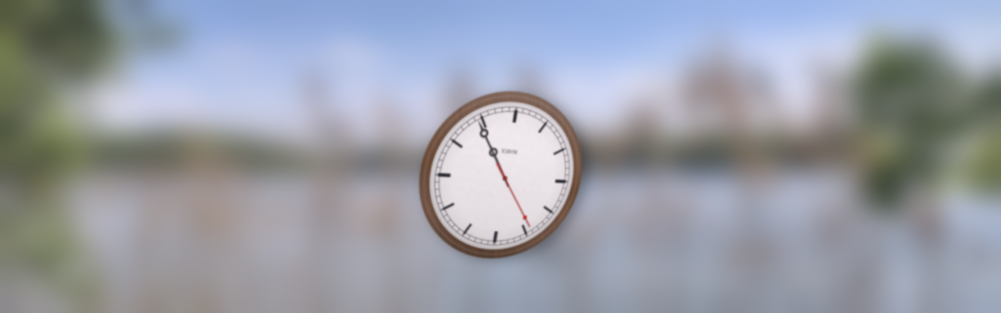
10:54:24
